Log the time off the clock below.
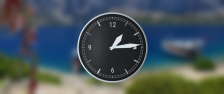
1:14
